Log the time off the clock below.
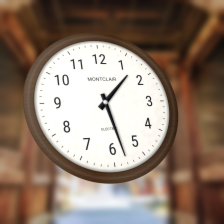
1:28
